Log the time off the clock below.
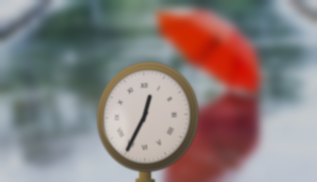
12:35
